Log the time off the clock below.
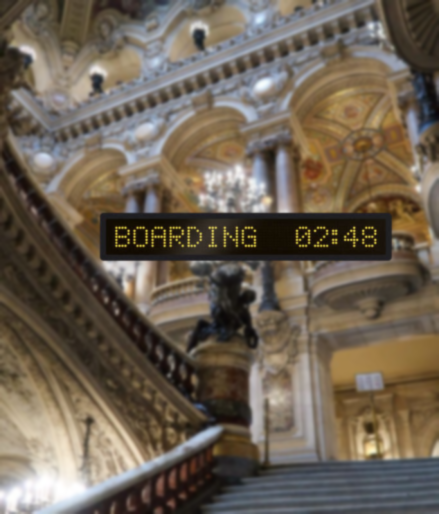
2:48
